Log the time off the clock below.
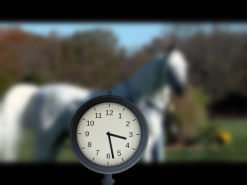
3:28
